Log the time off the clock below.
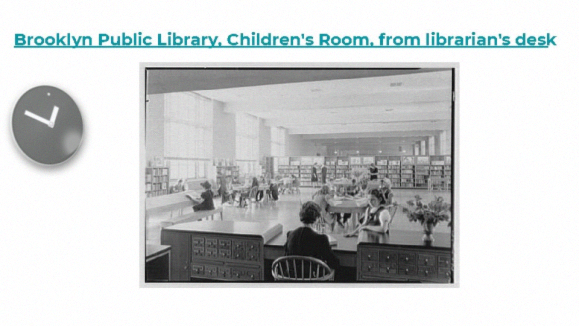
12:49
